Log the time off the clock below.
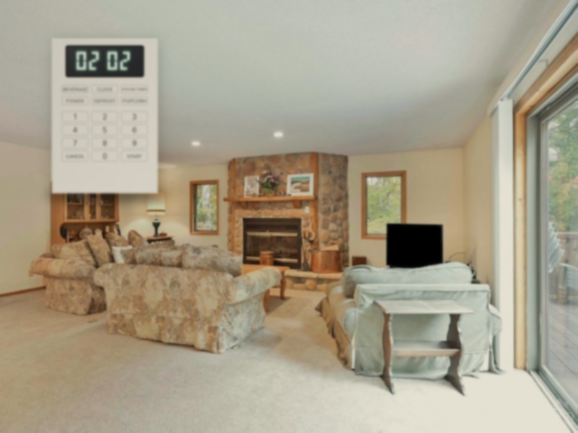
2:02
